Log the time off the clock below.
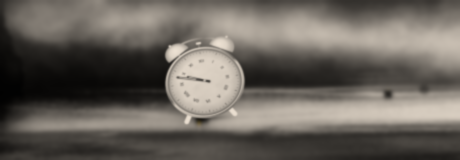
9:48
